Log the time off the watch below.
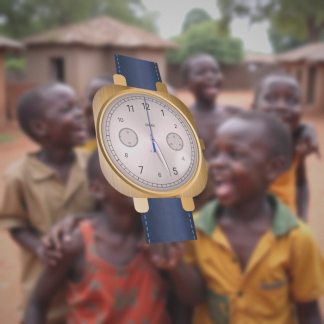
5:27
